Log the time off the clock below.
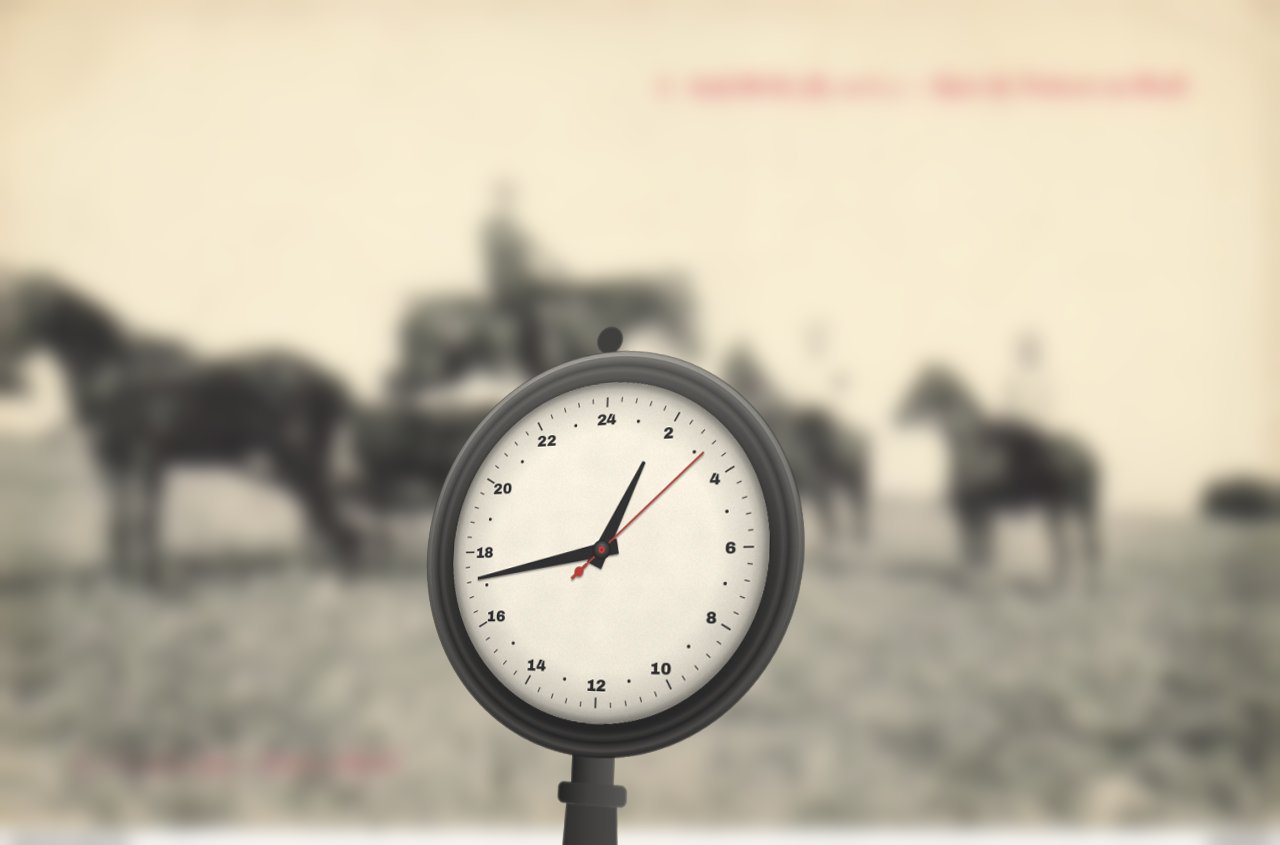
1:43:08
